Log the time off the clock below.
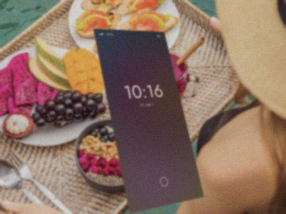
10:16
